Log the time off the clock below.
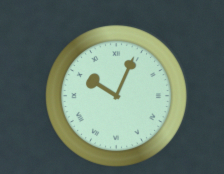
10:04
